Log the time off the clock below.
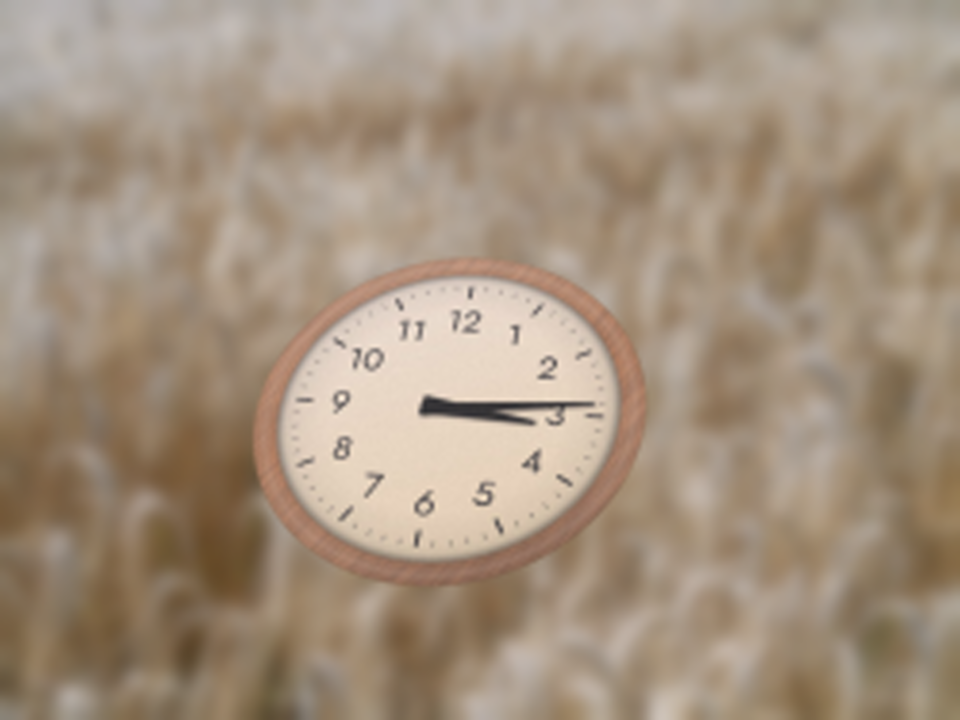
3:14
